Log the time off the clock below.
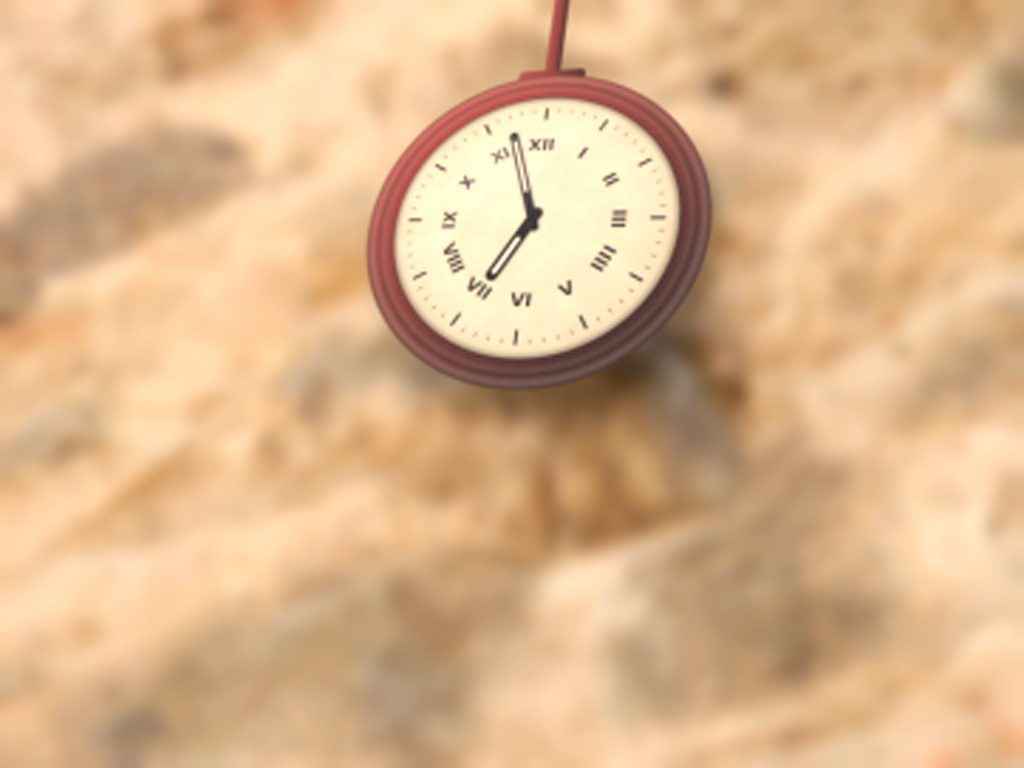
6:57
